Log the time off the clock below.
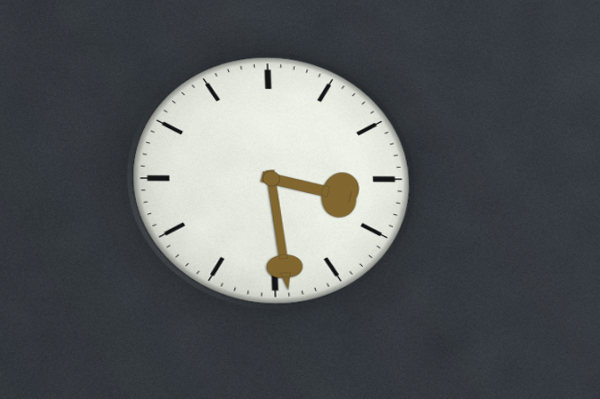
3:29
